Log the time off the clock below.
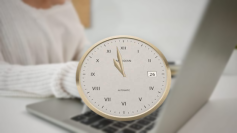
10:58
